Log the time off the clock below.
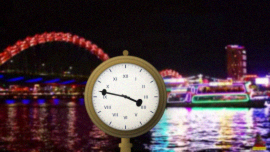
3:47
